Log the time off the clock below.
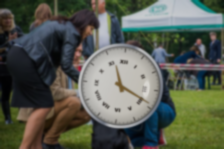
11:19
